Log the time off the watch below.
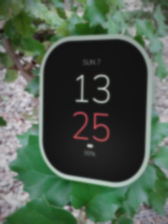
13:25
